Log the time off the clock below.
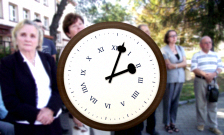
2:02
